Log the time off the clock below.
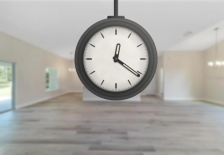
12:21
